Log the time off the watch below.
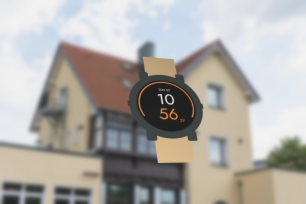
10:56
